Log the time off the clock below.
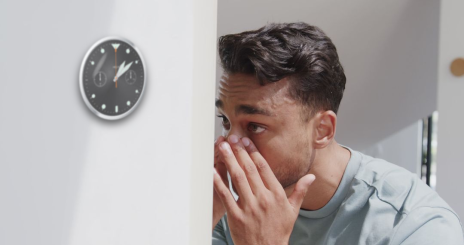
1:09
